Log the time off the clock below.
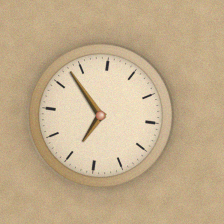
6:53
